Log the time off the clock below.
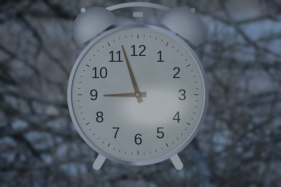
8:57
